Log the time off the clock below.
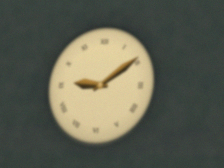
9:09
